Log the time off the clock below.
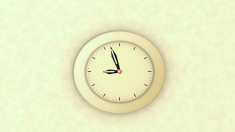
8:57
